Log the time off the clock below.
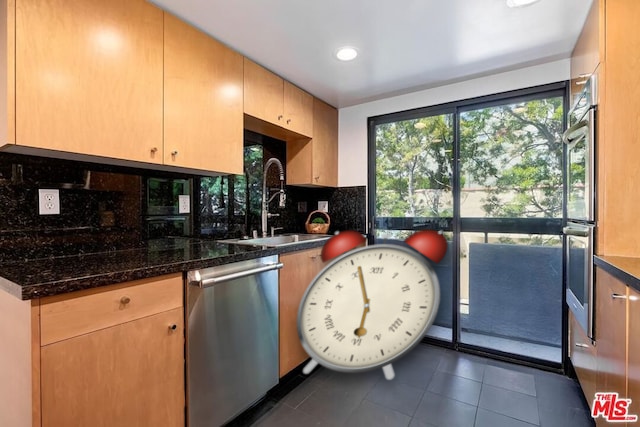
5:56
